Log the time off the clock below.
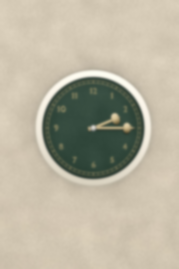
2:15
